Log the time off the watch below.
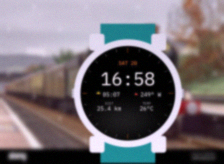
16:58
